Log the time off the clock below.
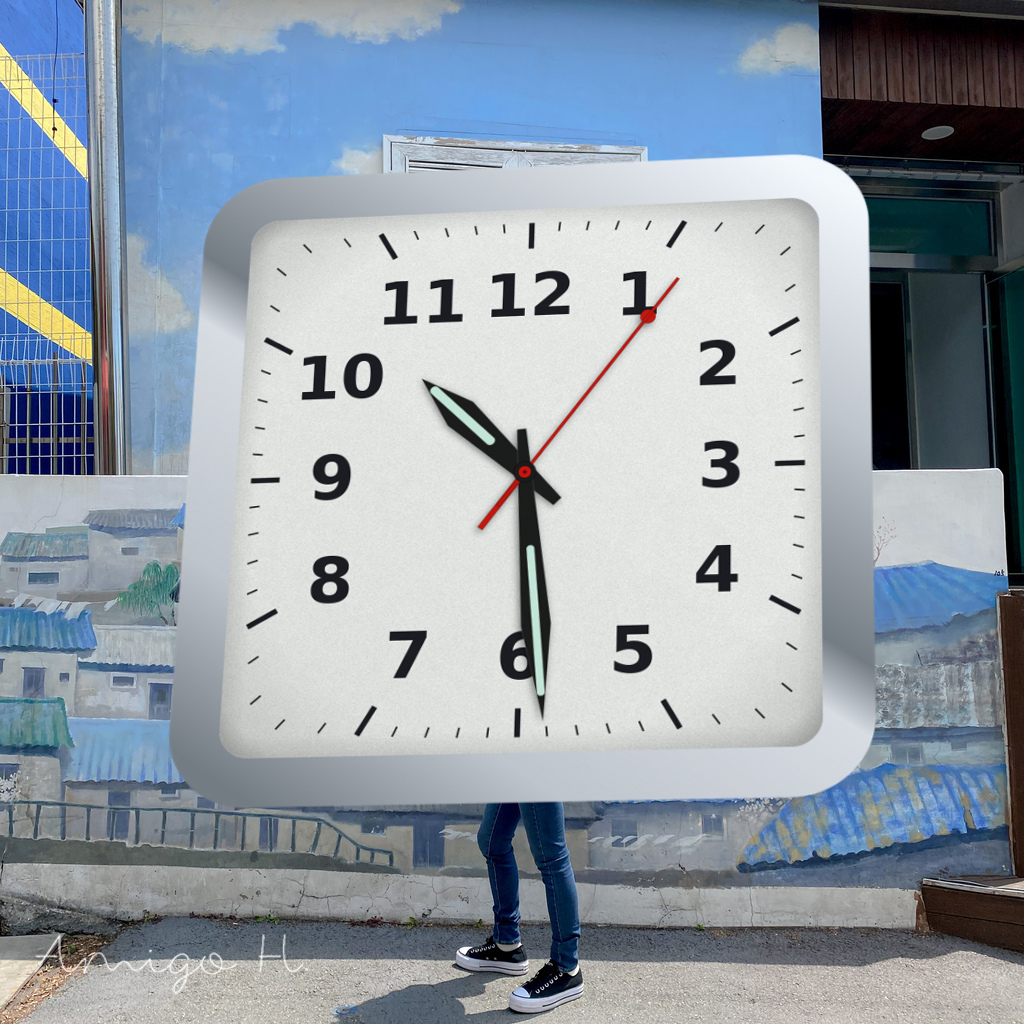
10:29:06
